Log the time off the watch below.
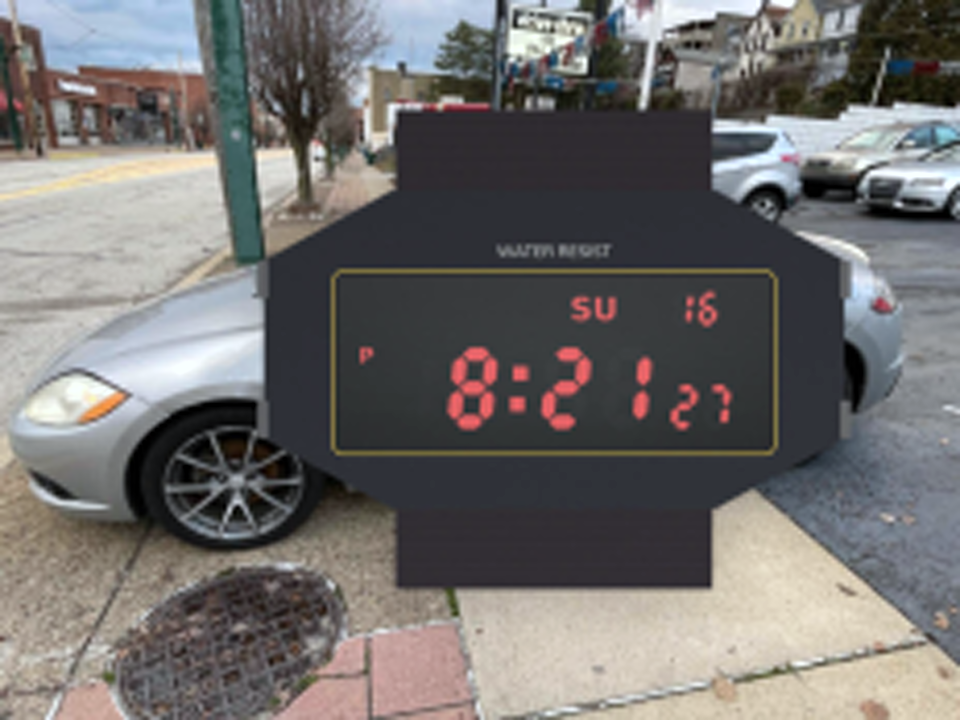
8:21:27
